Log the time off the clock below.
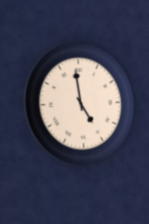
4:59
